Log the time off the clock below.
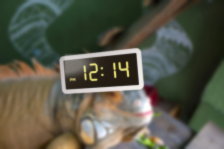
12:14
